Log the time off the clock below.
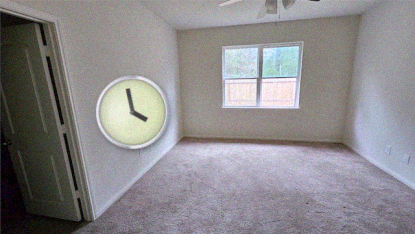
3:58
